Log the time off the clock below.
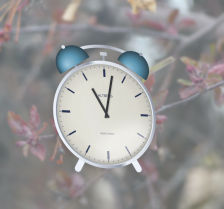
11:02
